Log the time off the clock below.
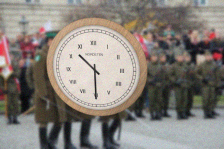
10:30
